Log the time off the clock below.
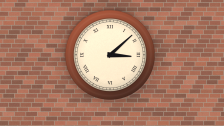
3:08
